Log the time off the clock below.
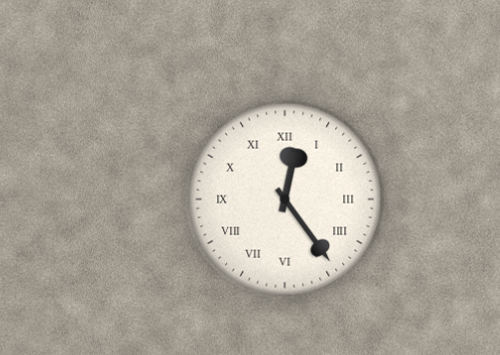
12:24
